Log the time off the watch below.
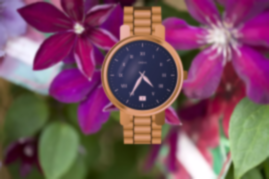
4:35
